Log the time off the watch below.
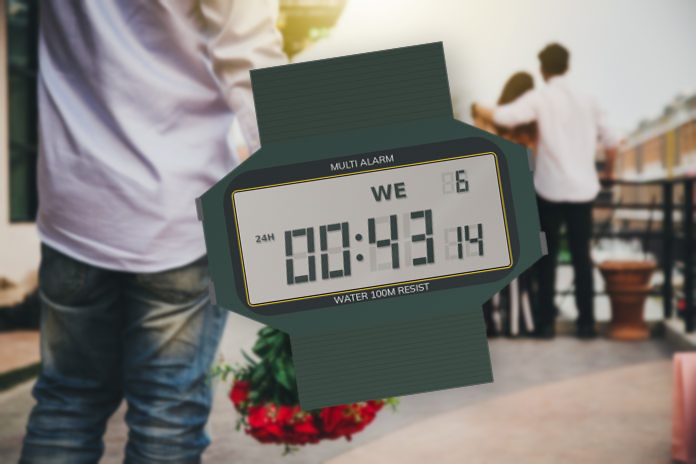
0:43:14
